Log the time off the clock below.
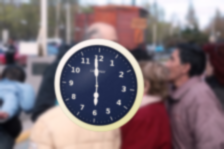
5:59
